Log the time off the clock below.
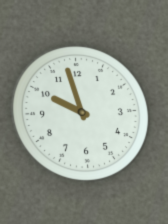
9:58
